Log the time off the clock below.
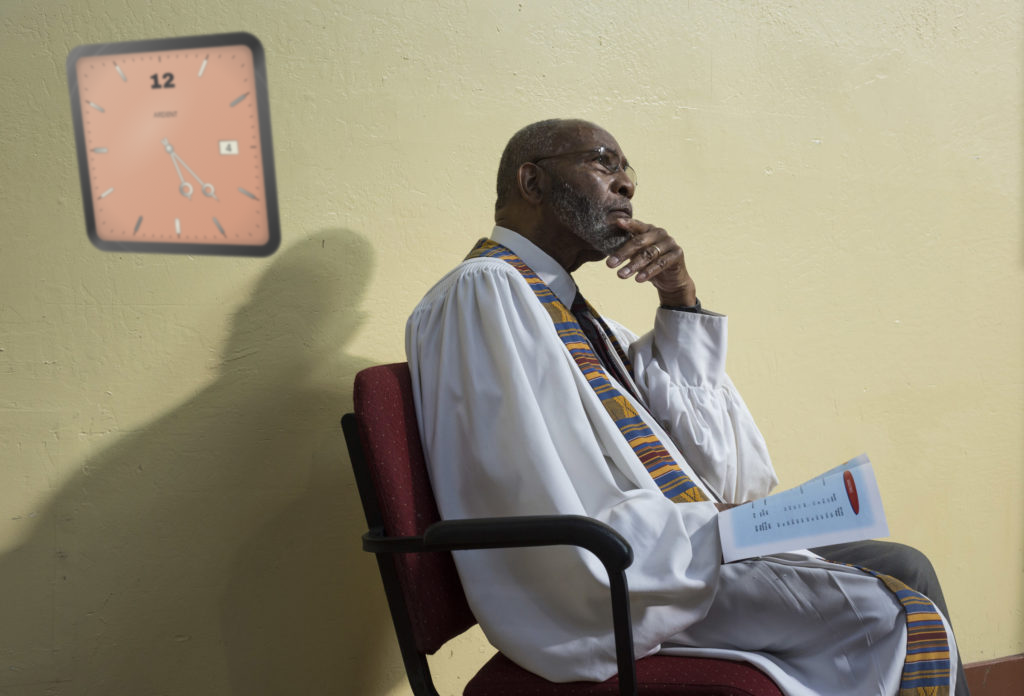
5:23
